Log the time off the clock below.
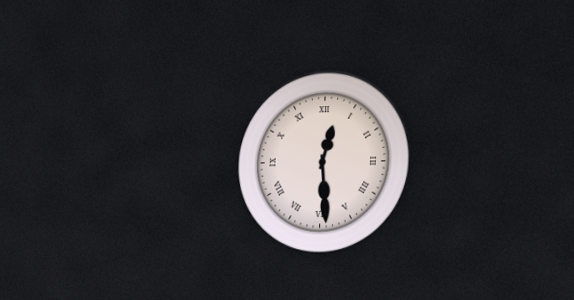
12:29
